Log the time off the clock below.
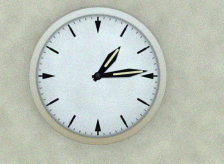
1:14
